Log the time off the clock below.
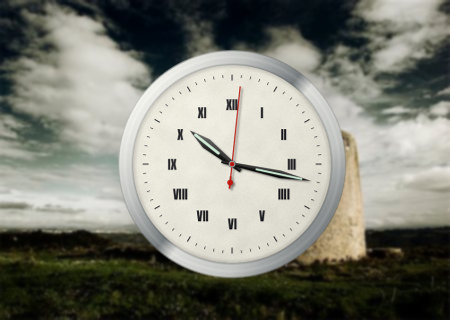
10:17:01
